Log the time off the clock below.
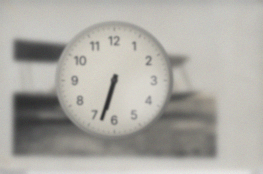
6:33
